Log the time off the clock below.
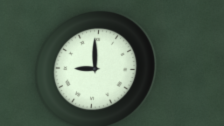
8:59
